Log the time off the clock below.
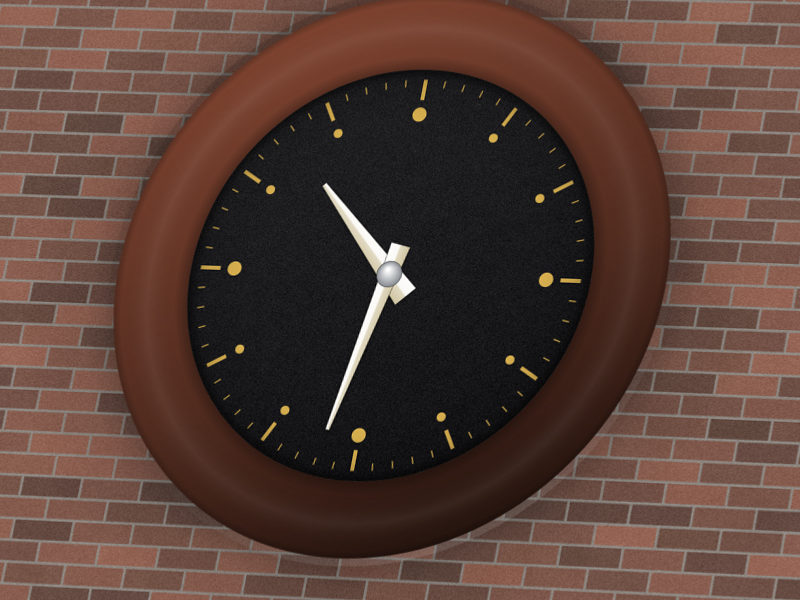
10:32
